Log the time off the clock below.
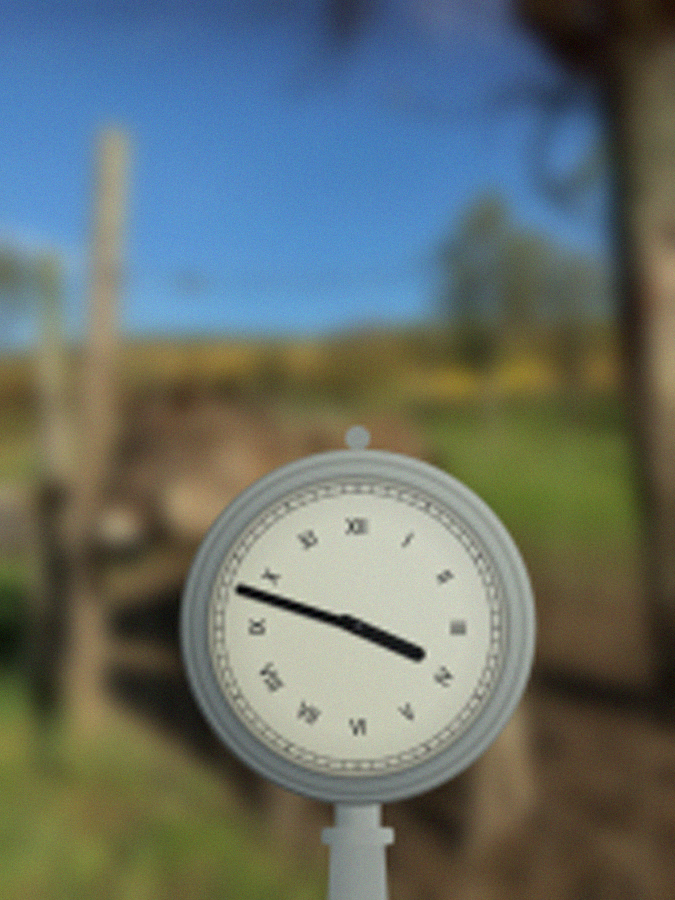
3:48
